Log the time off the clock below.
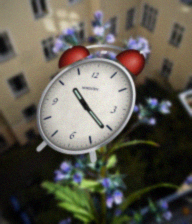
10:21
